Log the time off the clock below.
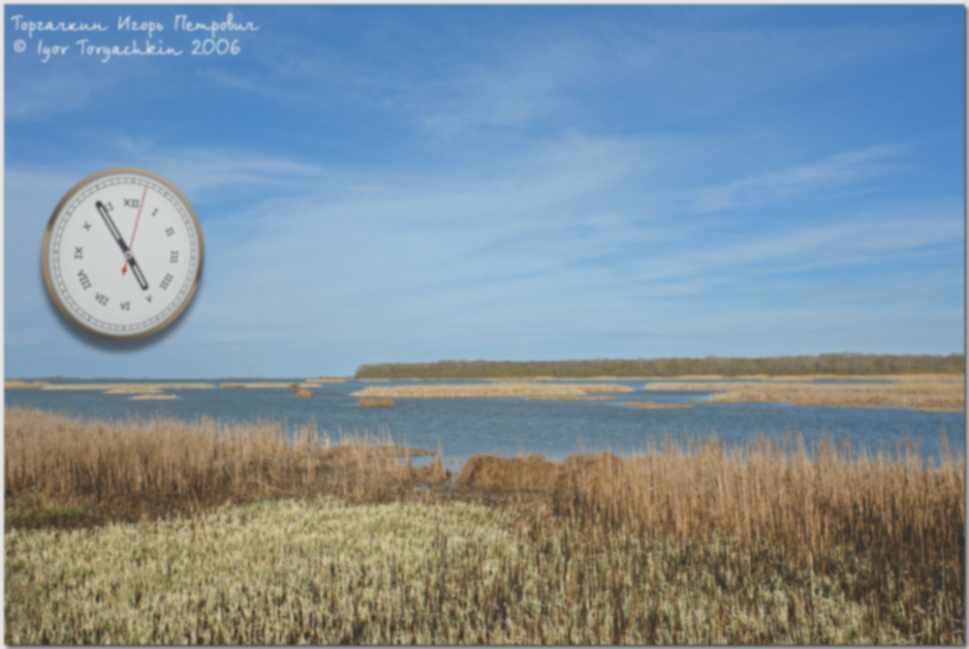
4:54:02
